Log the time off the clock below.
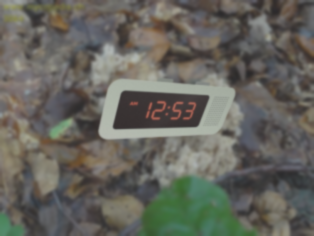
12:53
